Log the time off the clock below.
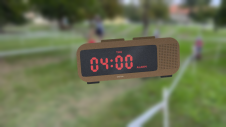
4:00
